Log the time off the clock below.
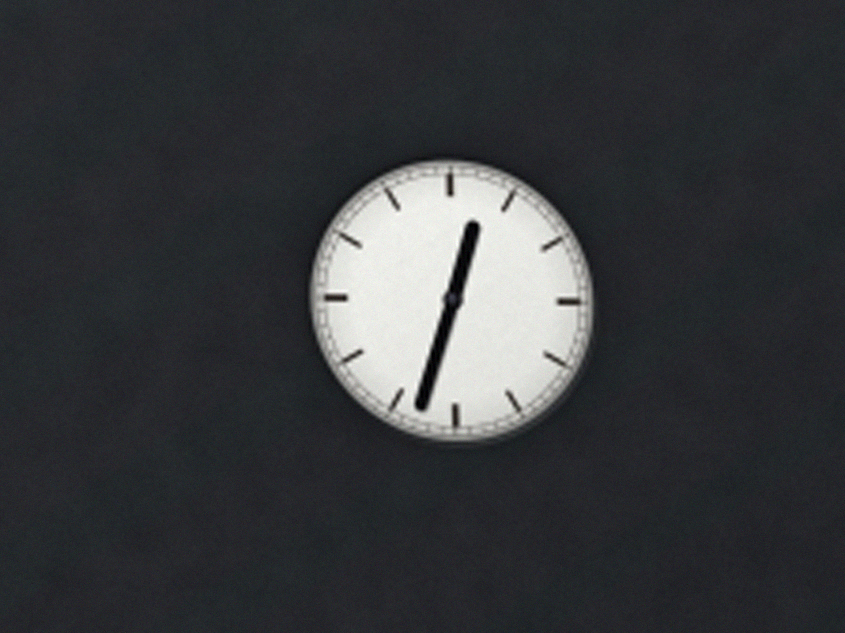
12:33
